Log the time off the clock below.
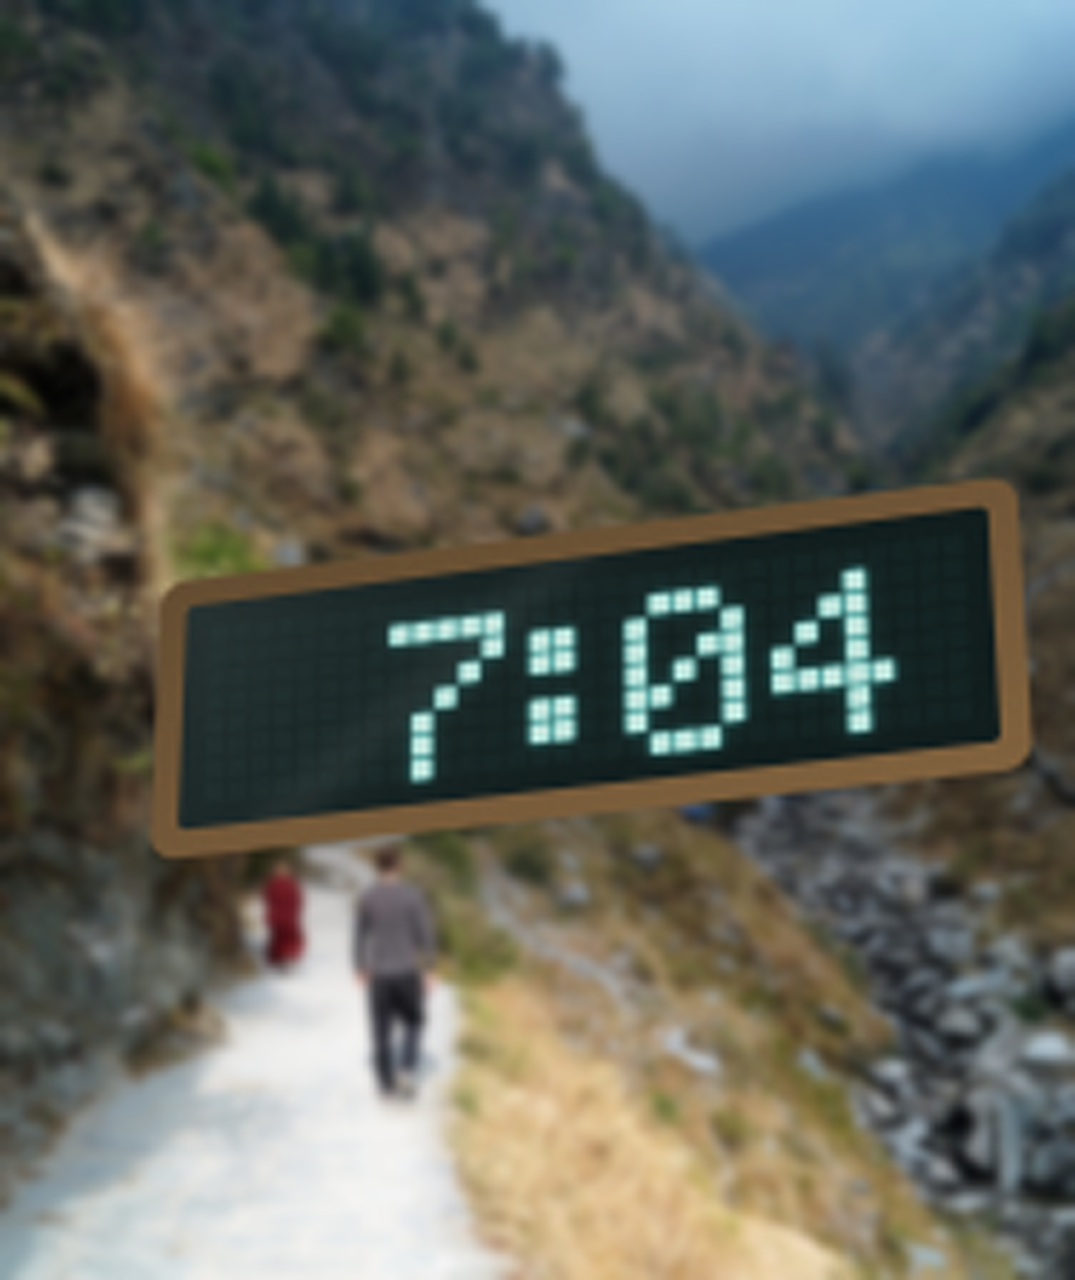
7:04
